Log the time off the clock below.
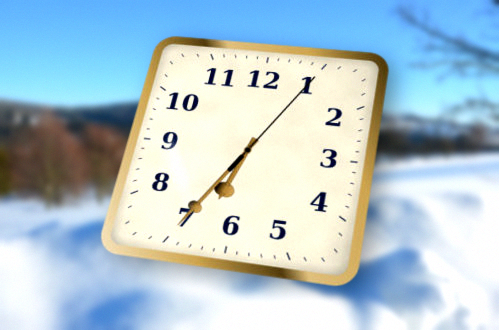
6:35:05
